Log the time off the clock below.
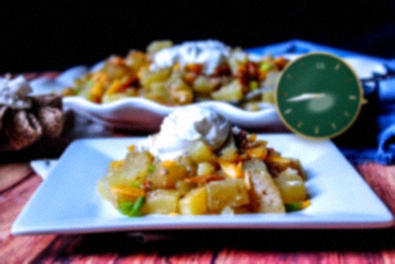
8:43
